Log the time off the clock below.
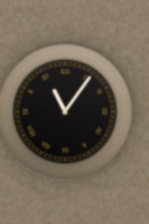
11:06
